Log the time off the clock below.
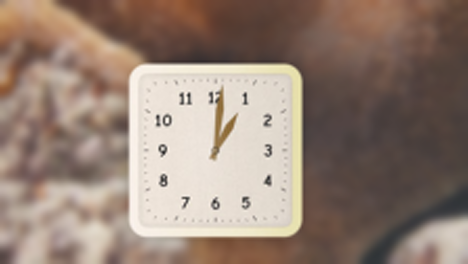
1:01
